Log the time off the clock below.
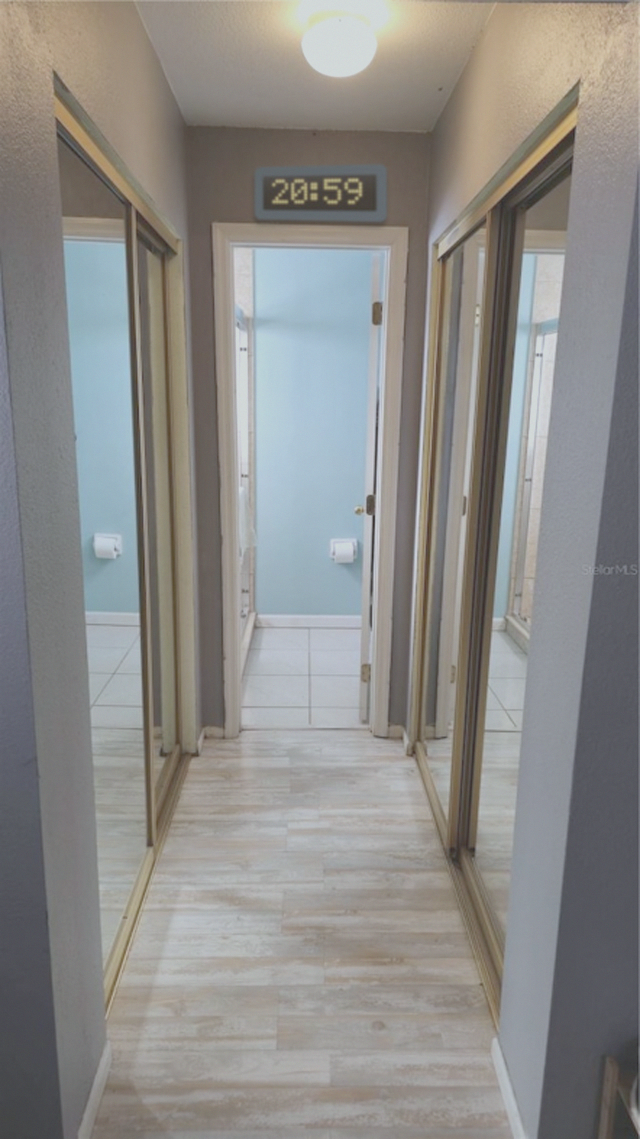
20:59
